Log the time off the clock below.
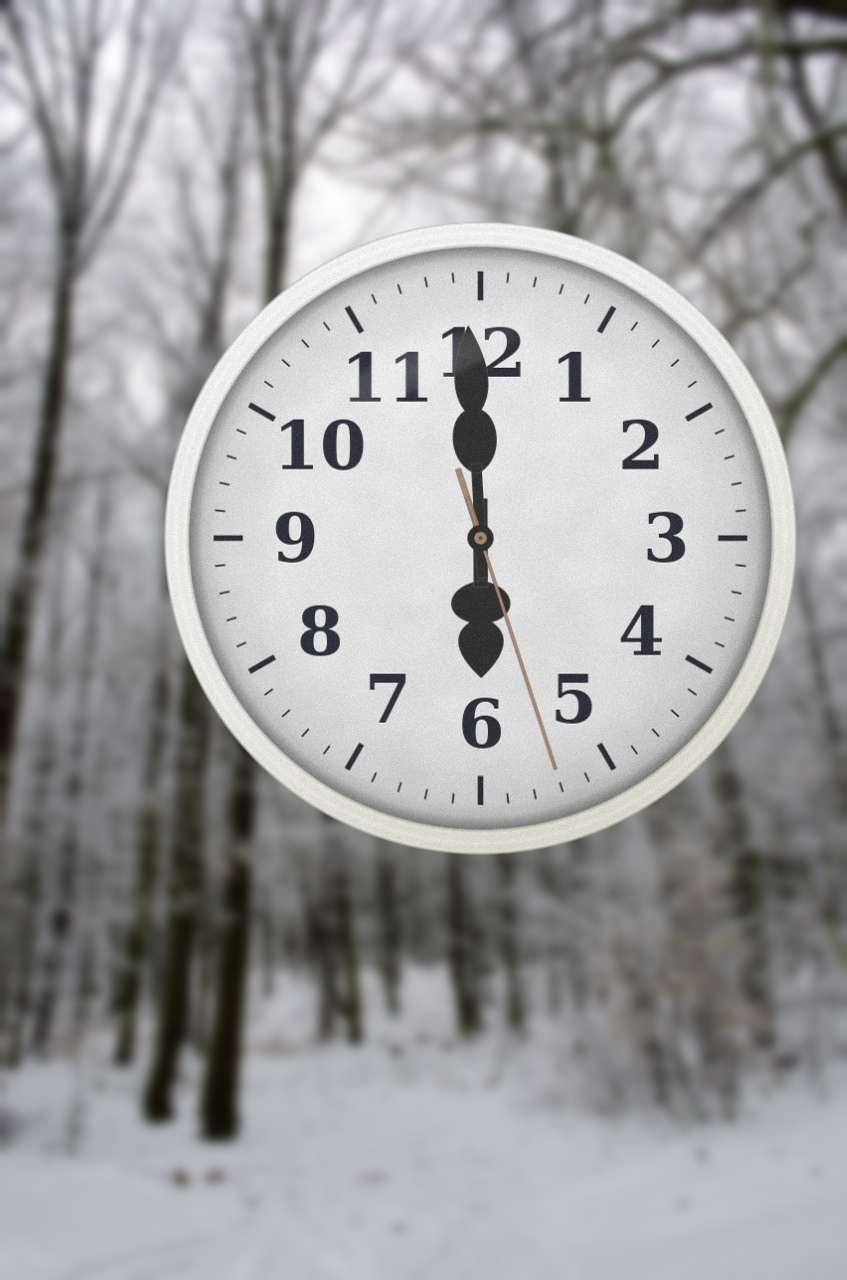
5:59:27
